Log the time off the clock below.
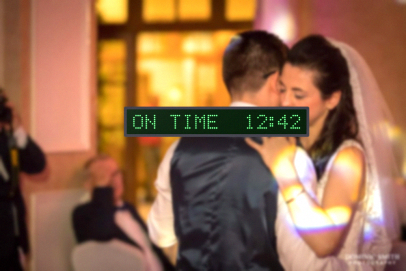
12:42
